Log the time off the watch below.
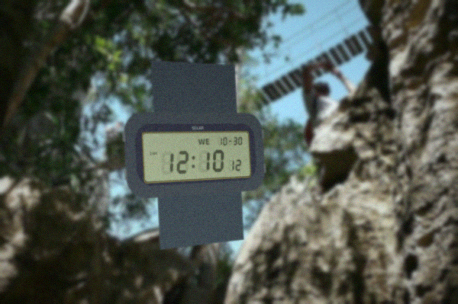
12:10:12
